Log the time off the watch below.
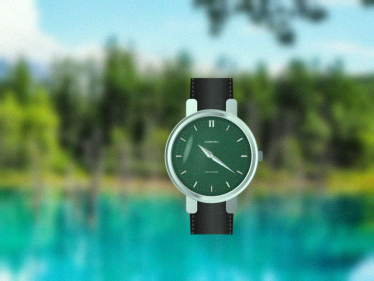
10:21
